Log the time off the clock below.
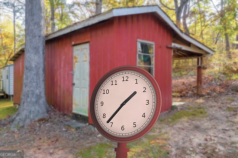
1:37
